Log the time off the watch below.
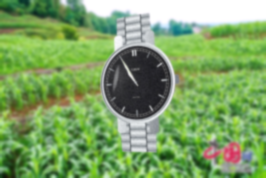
10:55
